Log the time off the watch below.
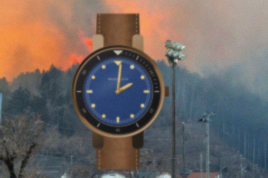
2:01
